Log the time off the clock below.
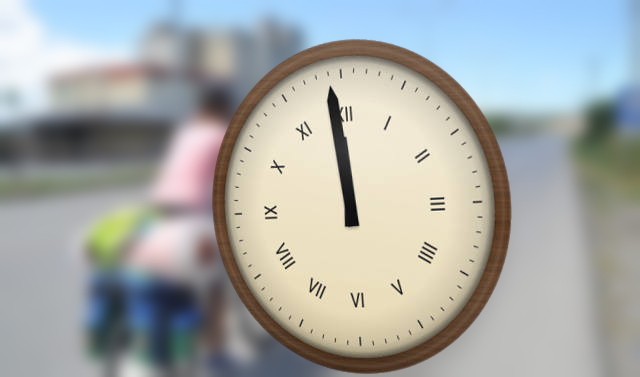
11:59
